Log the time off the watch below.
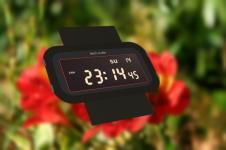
23:14:45
